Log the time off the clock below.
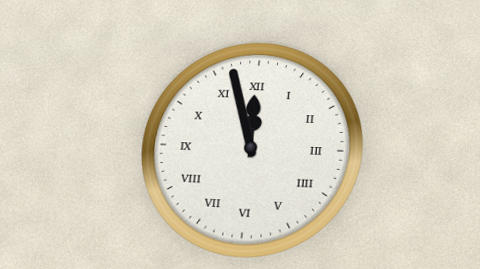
11:57
